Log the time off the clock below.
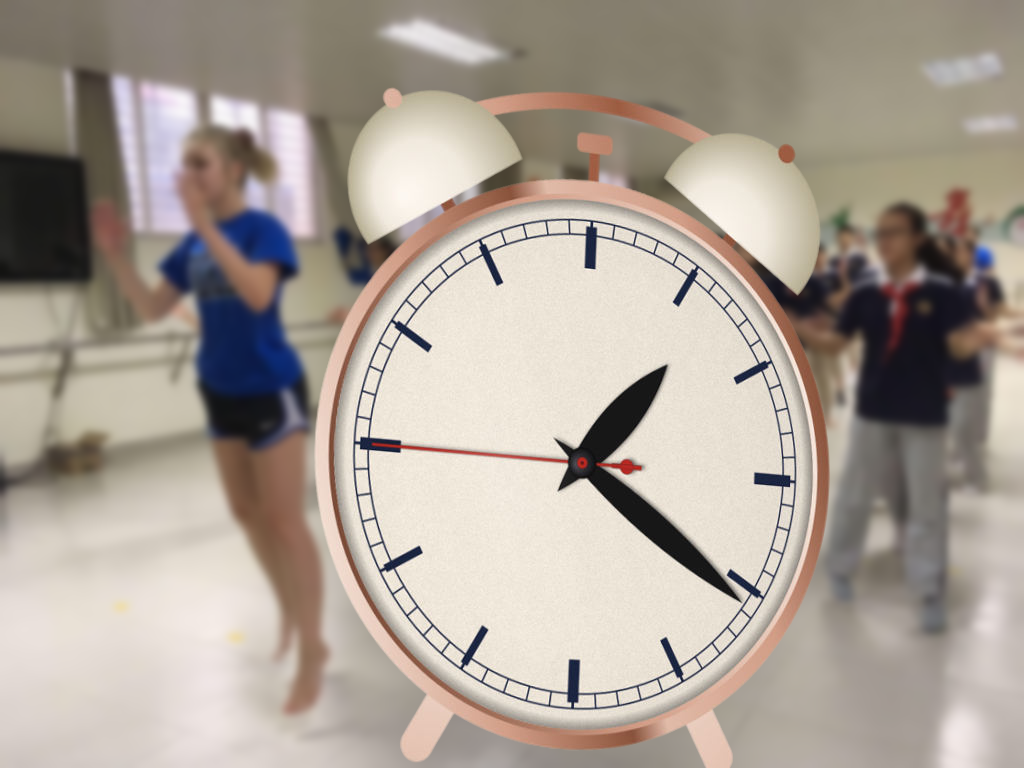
1:20:45
